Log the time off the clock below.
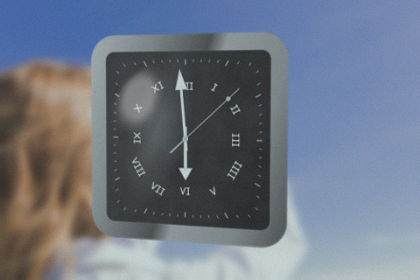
5:59:08
